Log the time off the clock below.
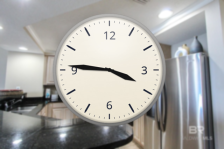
3:46
